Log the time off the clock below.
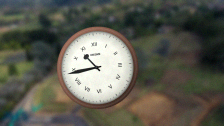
10:44
